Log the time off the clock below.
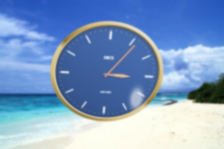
3:06
